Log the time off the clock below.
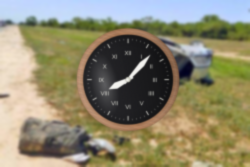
8:07
